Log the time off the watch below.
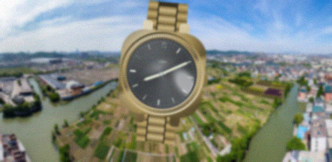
8:10
